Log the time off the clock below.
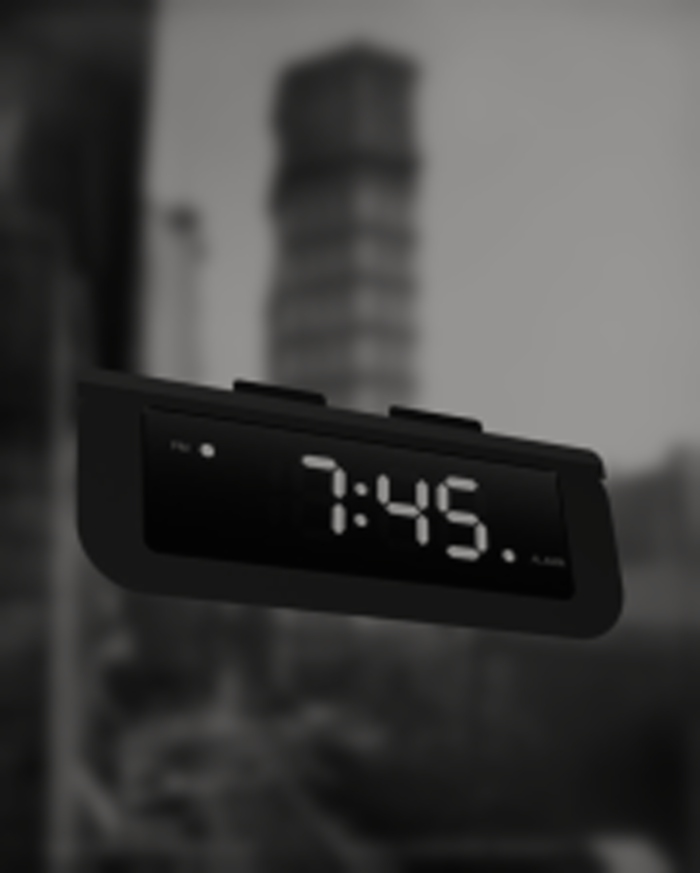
7:45
